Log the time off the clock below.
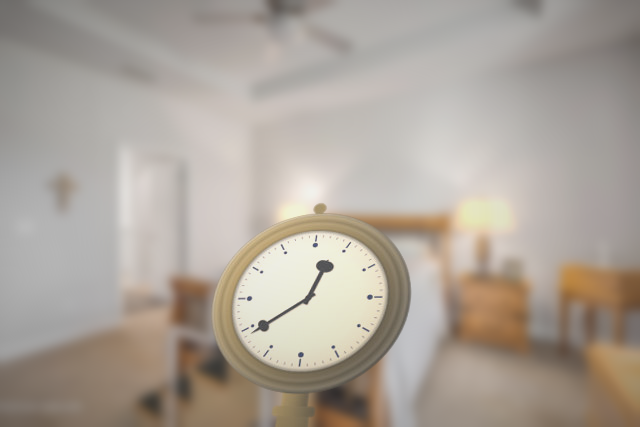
12:39
